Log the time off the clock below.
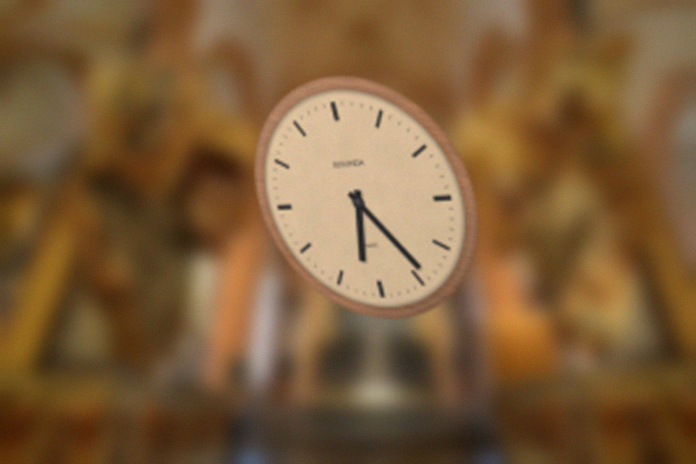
6:24
